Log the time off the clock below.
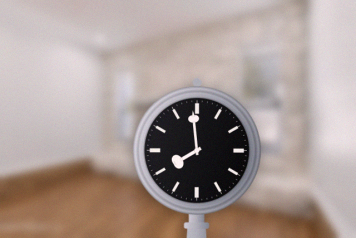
7:59
